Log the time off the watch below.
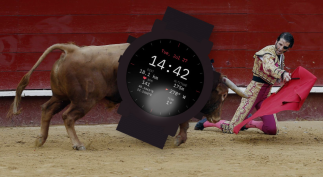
14:42
